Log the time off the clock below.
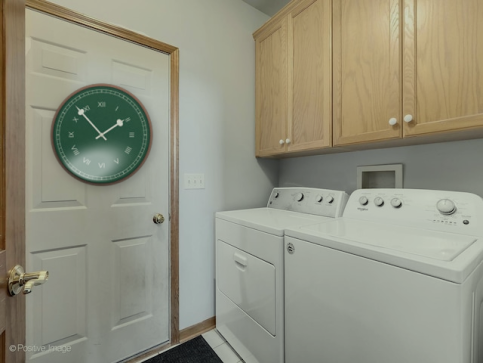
1:53
